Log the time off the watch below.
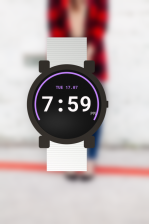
7:59
